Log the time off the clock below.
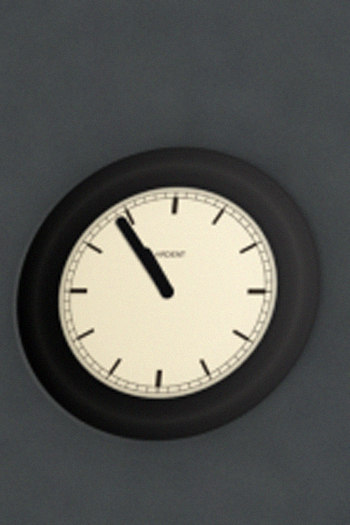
10:54
